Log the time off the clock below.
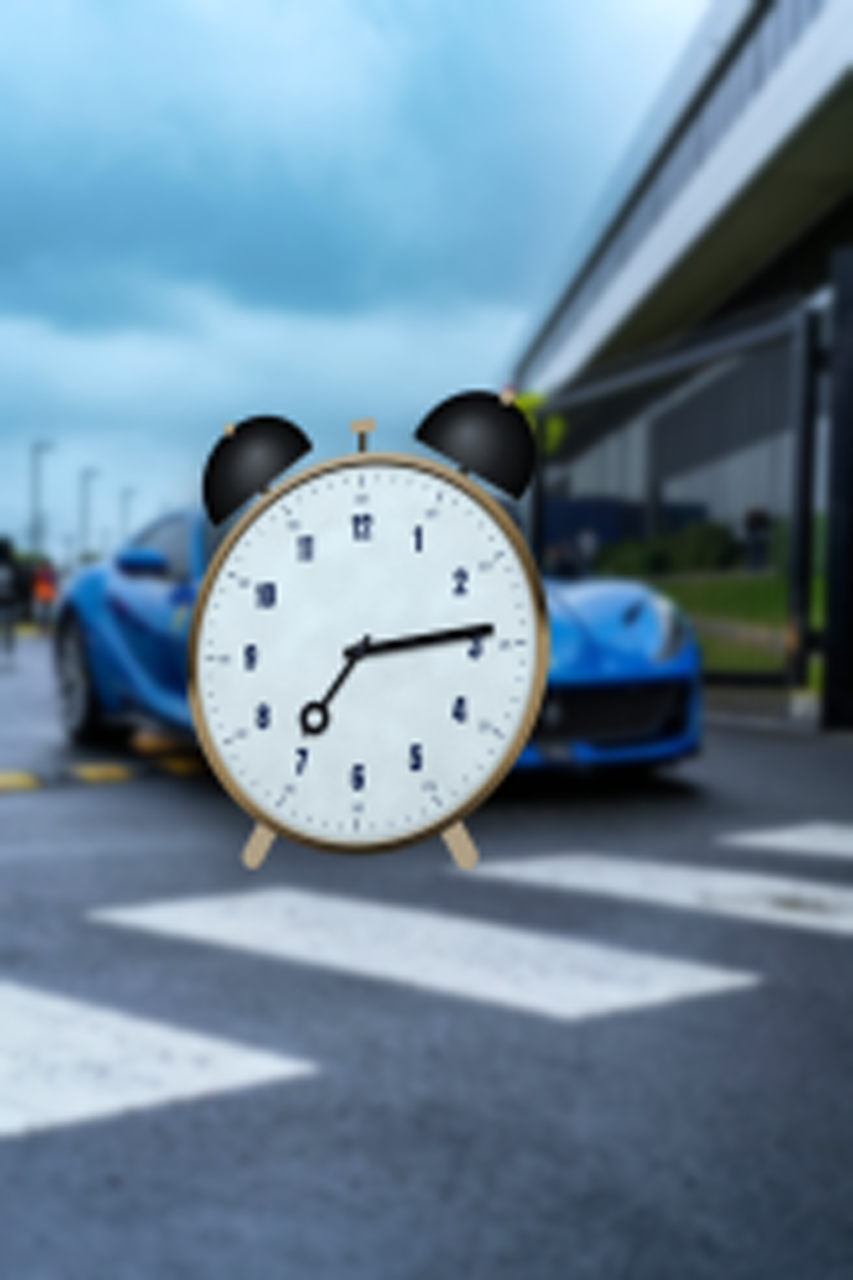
7:14
